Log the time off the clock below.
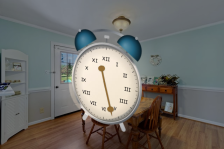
11:27
